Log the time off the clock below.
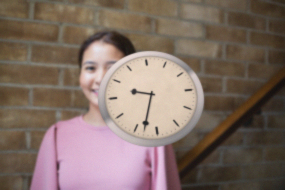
9:33
